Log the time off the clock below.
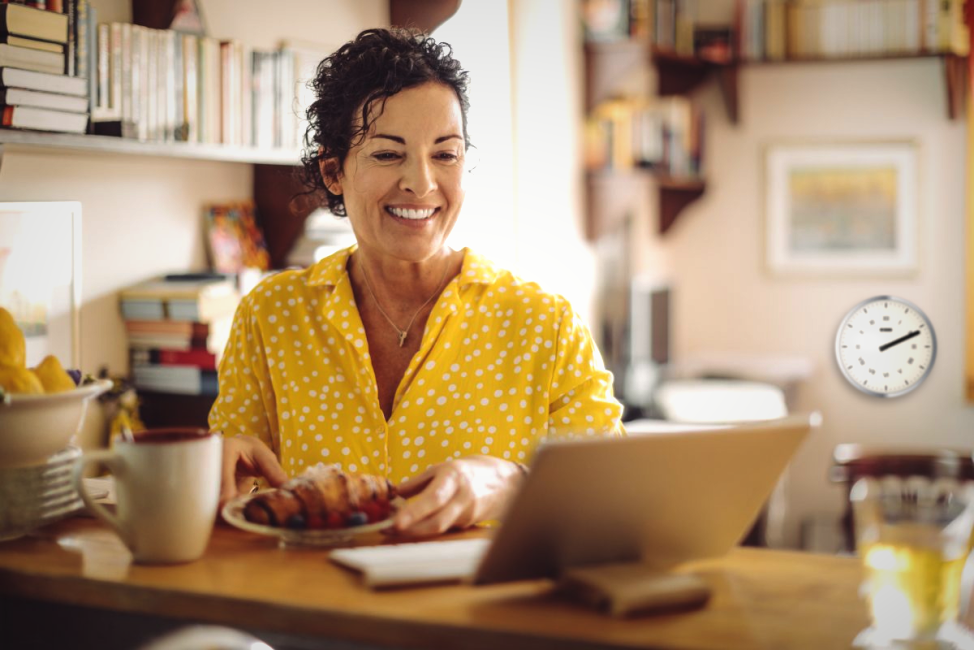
2:11
